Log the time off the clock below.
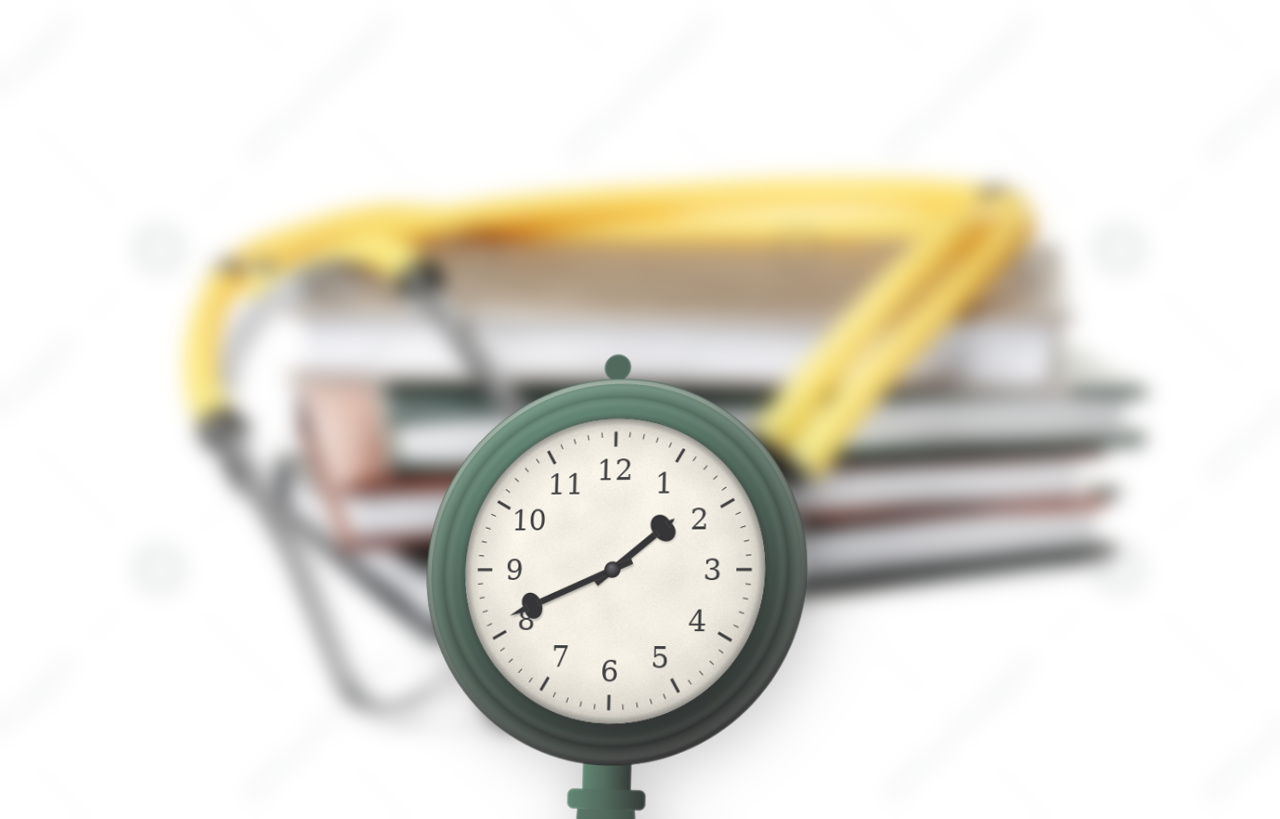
1:41
